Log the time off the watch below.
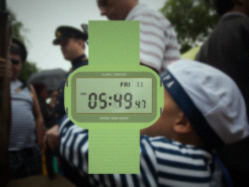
5:49:47
